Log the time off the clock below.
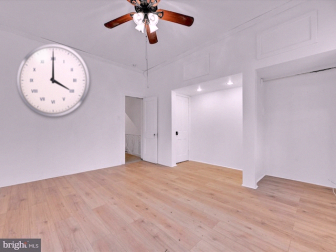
4:00
